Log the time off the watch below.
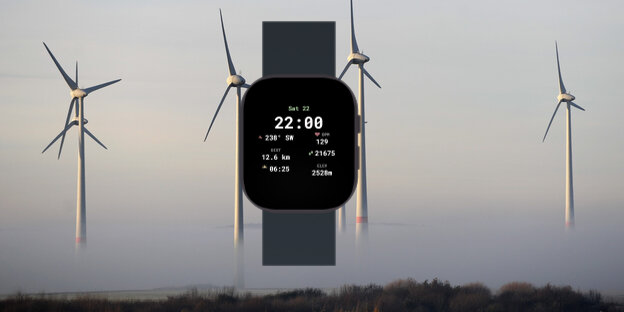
22:00
